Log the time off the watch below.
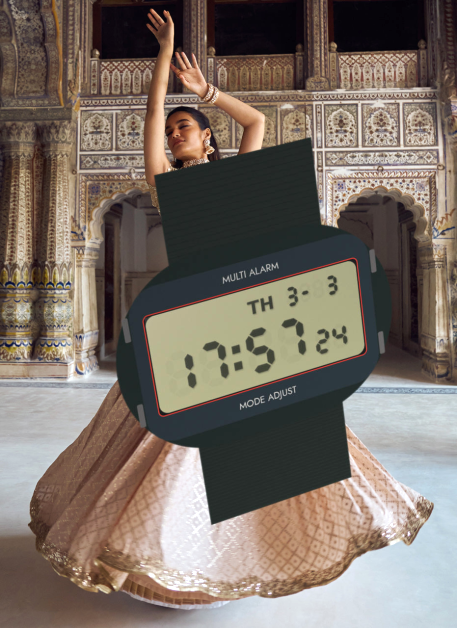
17:57:24
